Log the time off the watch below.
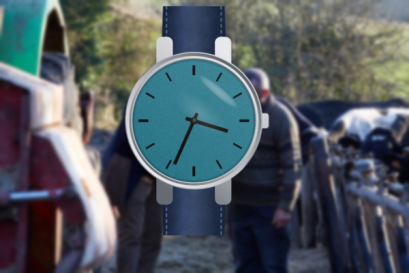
3:34
